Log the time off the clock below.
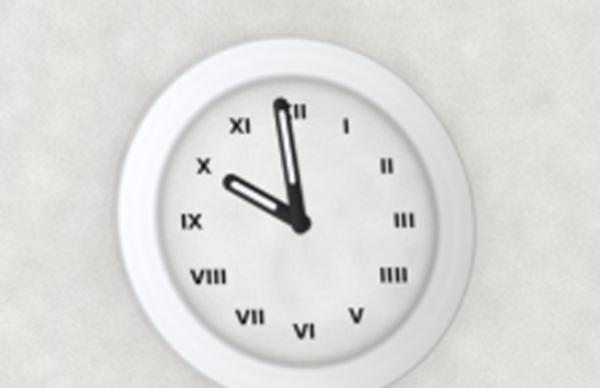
9:59
